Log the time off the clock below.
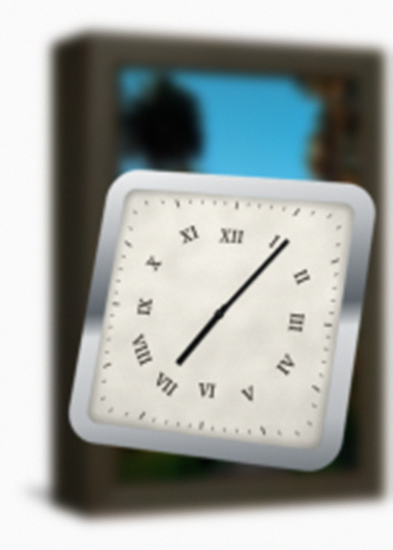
7:06
